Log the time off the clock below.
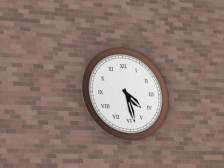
4:28
